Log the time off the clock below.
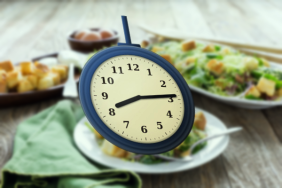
8:14
